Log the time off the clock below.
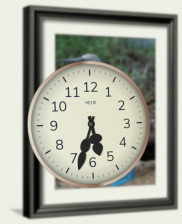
5:33
